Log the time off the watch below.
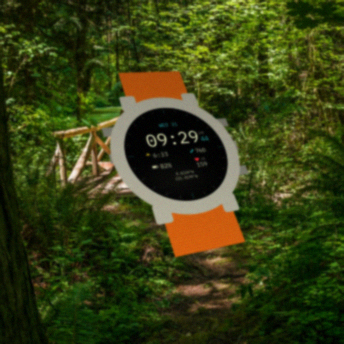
9:29
